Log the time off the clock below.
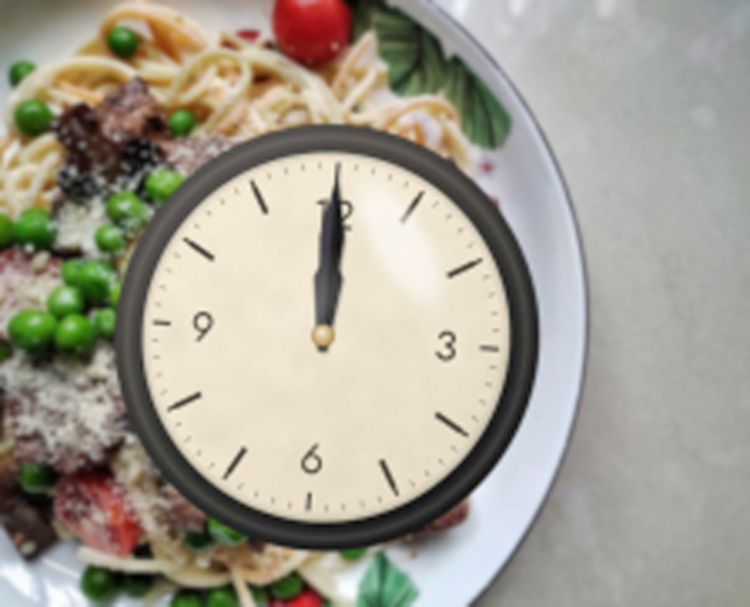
12:00
